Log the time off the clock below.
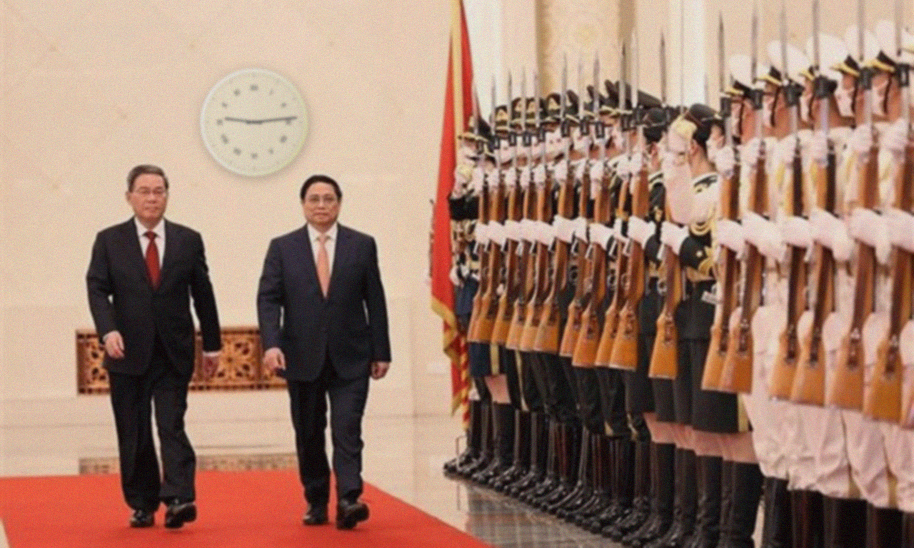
9:14
